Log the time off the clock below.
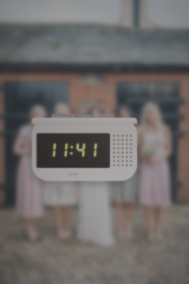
11:41
